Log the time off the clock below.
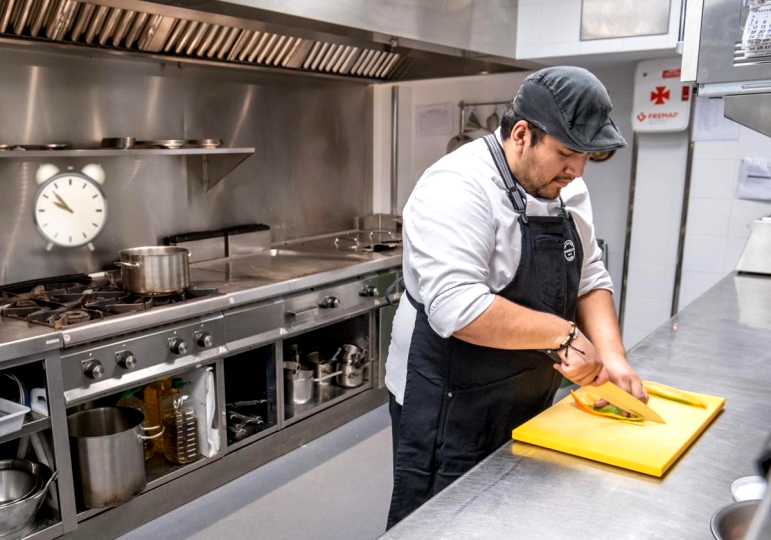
9:53
